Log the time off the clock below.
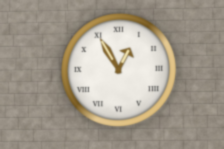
12:55
